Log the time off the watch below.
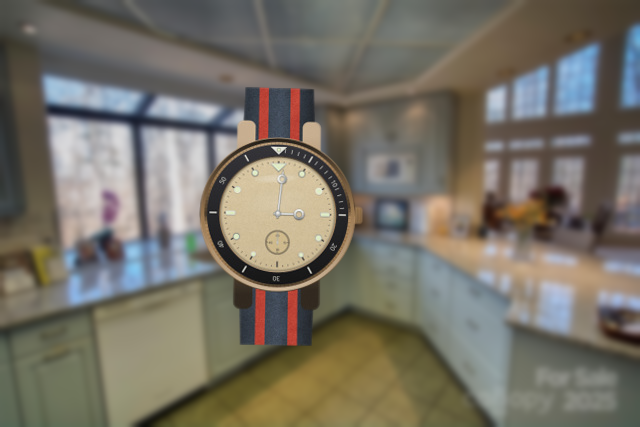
3:01
